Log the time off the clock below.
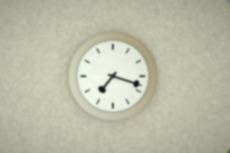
7:18
